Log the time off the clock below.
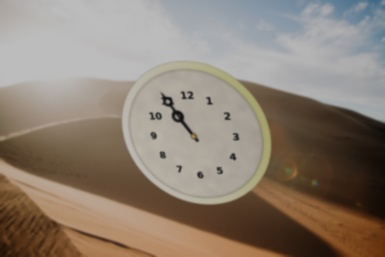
10:55
